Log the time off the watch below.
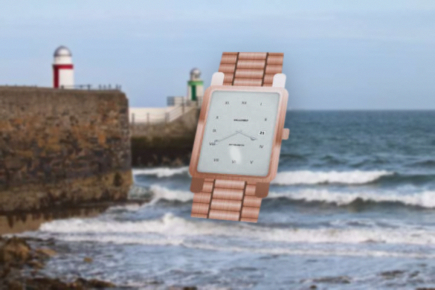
3:40
